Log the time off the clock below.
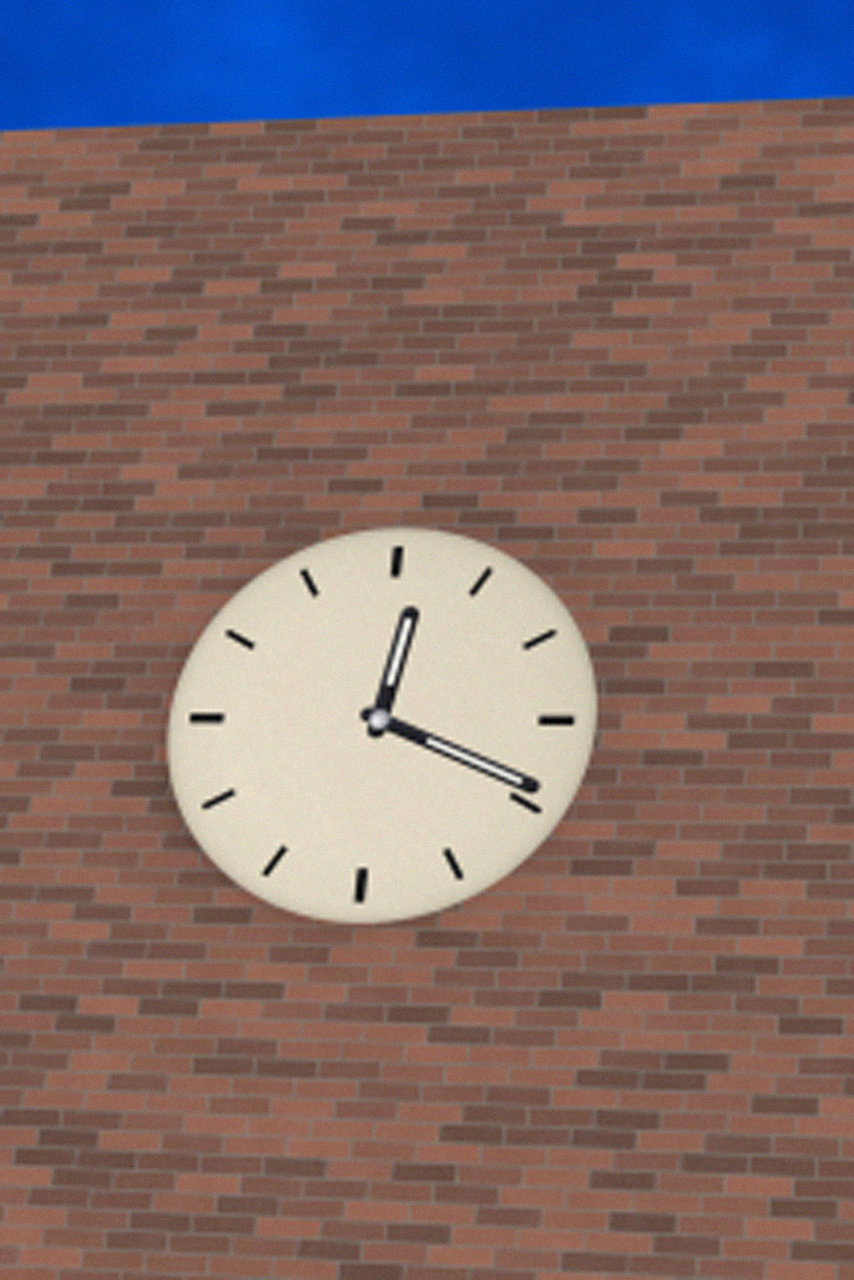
12:19
